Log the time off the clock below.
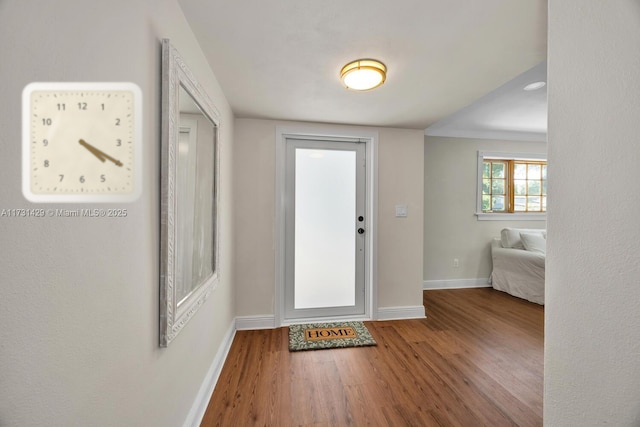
4:20
